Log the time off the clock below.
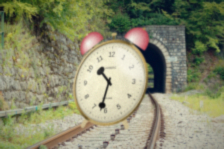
10:32
